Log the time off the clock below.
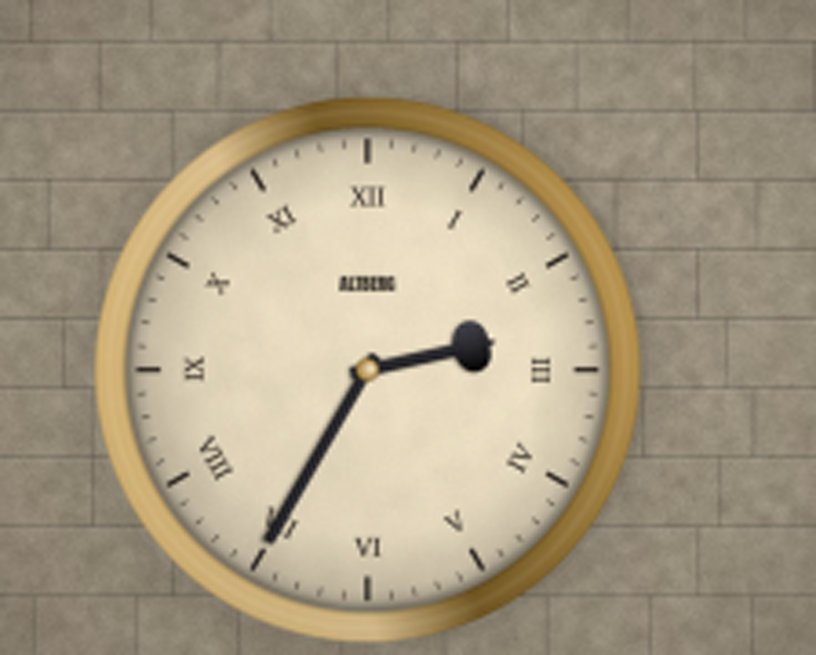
2:35
